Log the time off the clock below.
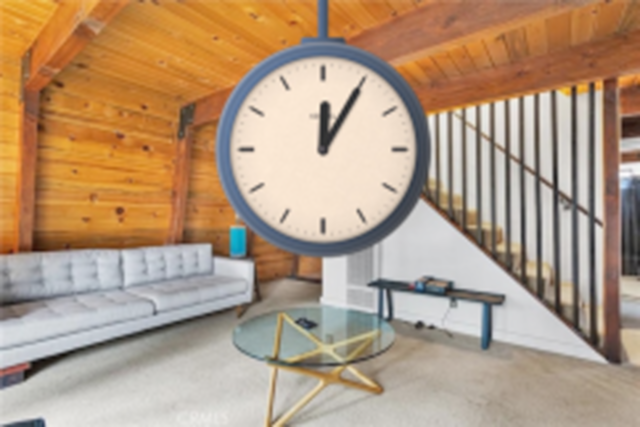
12:05
